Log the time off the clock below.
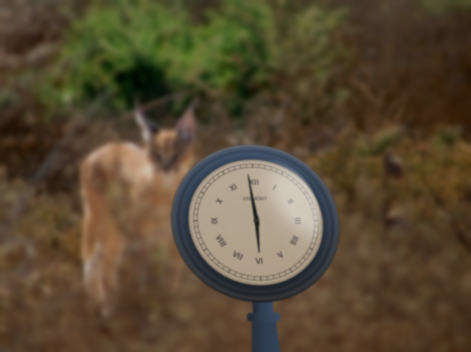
5:59
